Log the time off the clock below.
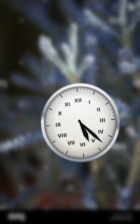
5:23
